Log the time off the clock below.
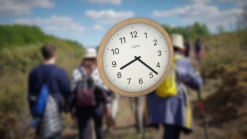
8:23
